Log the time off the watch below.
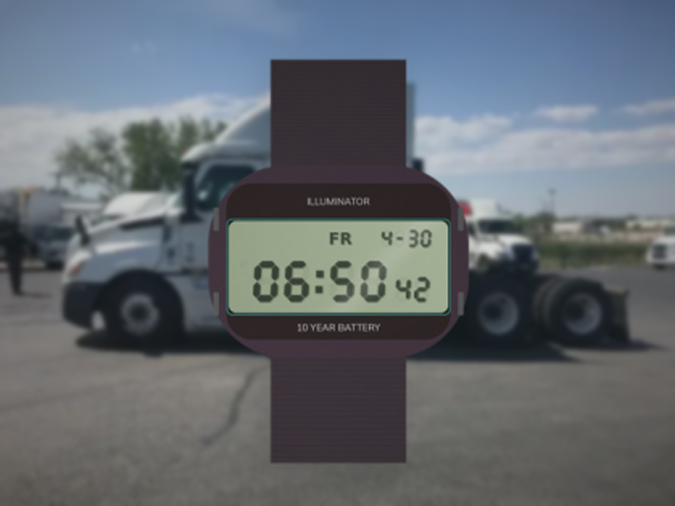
6:50:42
